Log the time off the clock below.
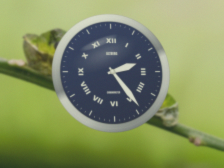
2:24
